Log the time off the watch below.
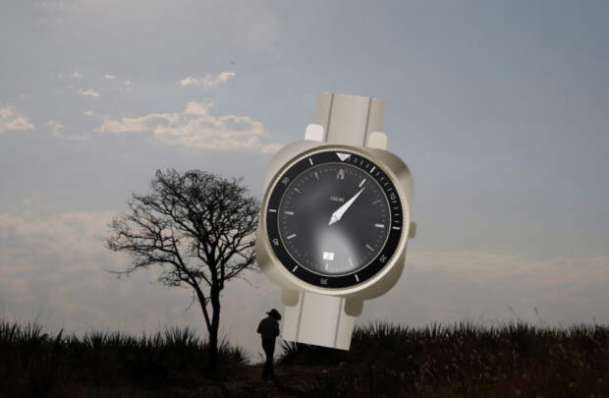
1:06
